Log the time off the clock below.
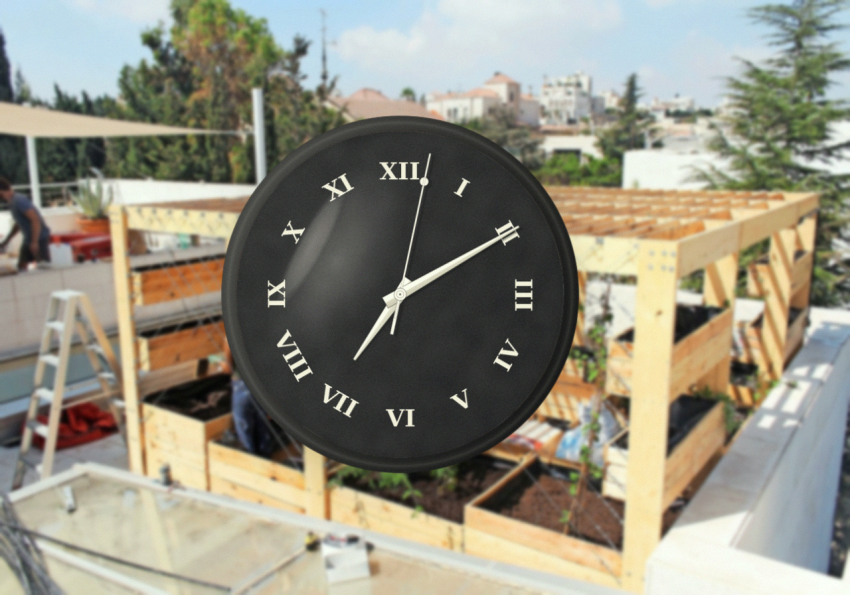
7:10:02
